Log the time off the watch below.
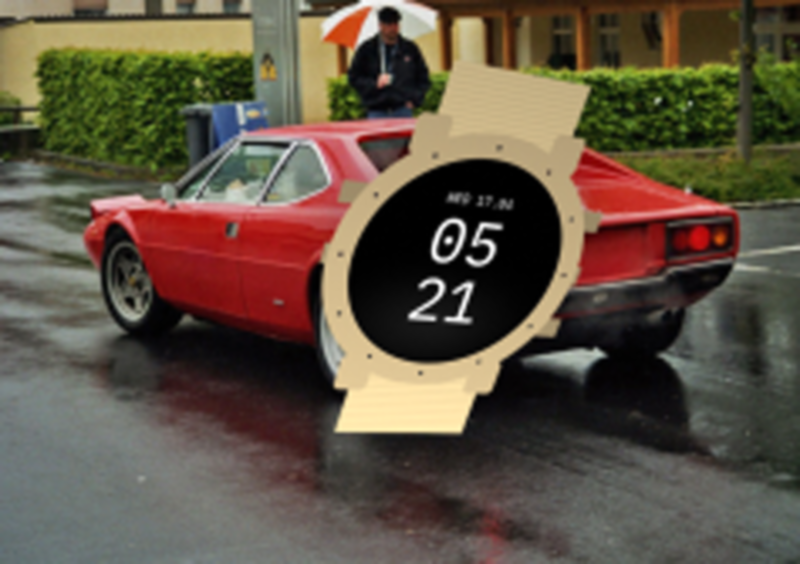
5:21
